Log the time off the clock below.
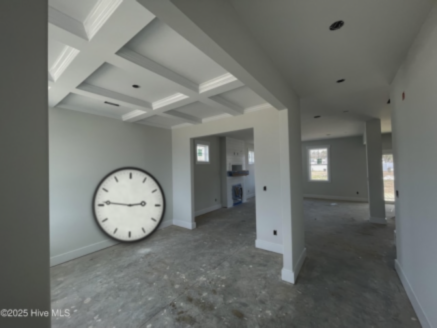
2:46
